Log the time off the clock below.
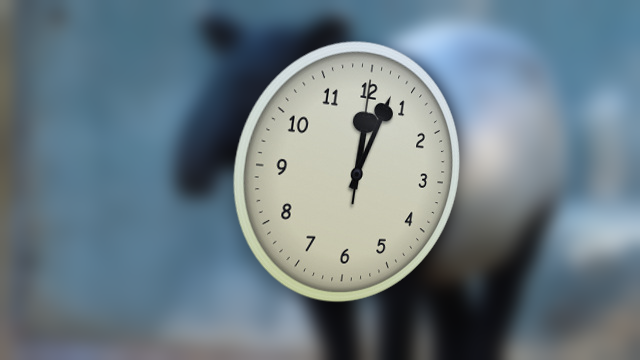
12:03:00
